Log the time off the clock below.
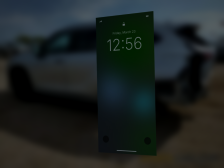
12:56
